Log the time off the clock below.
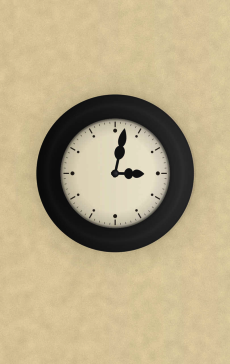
3:02
